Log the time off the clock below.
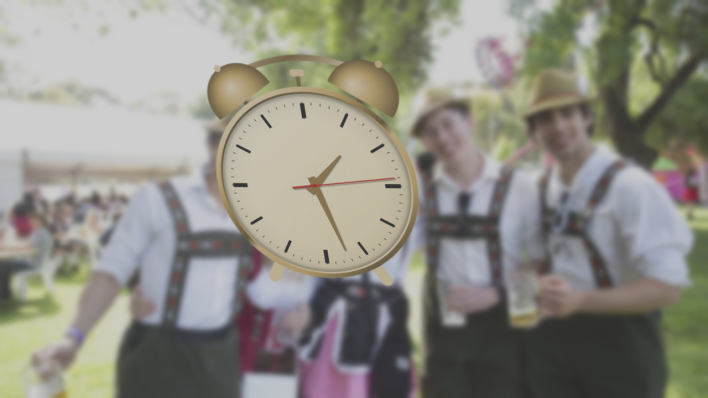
1:27:14
